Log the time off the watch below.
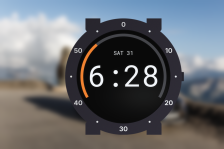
6:28
